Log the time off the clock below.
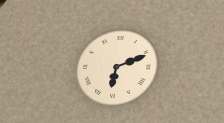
6:11
